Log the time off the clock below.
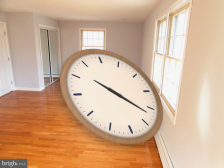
10:22
